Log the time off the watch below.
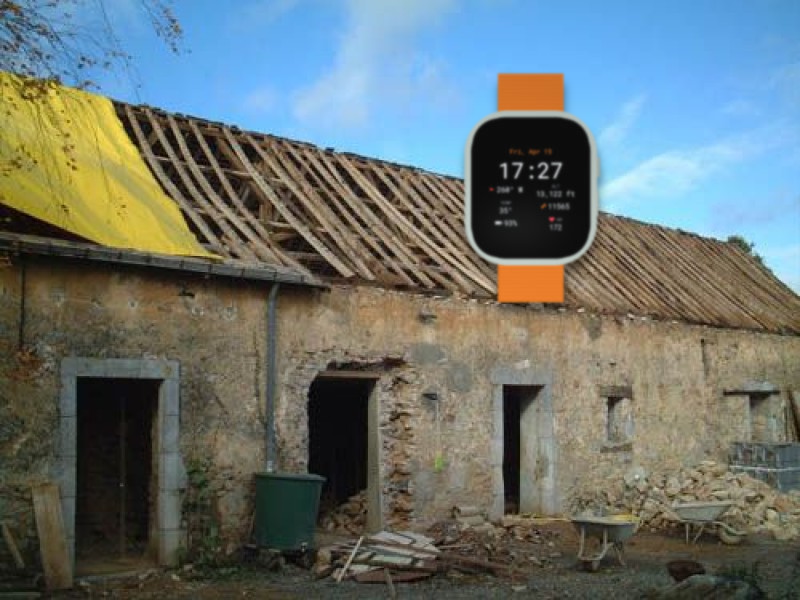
17:27
